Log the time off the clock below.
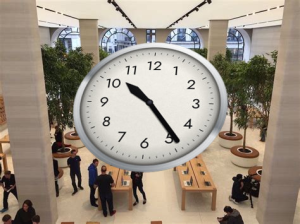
10:24
